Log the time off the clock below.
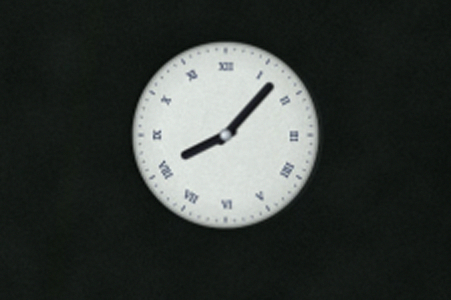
8:07
